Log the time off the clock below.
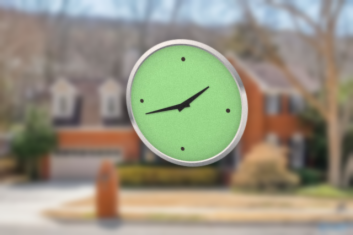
1:42
